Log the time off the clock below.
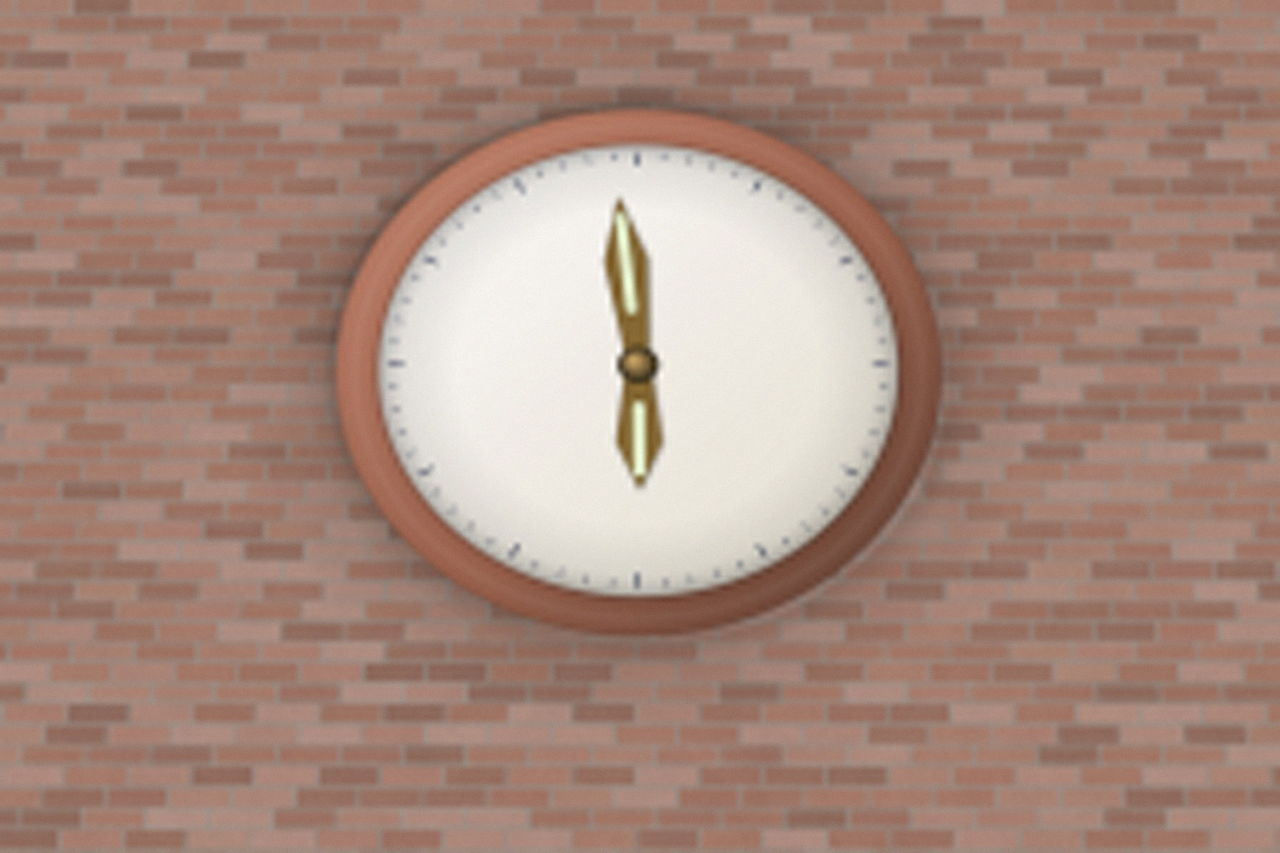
5:59
